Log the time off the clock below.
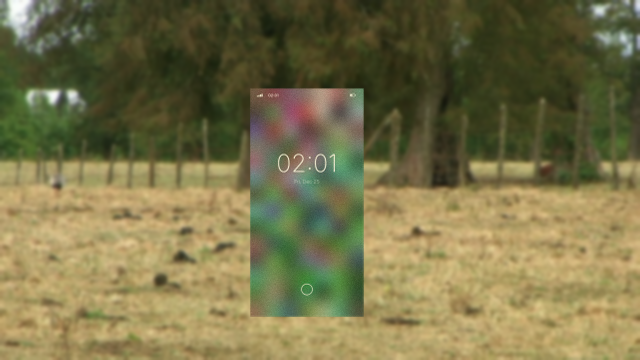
2:01
